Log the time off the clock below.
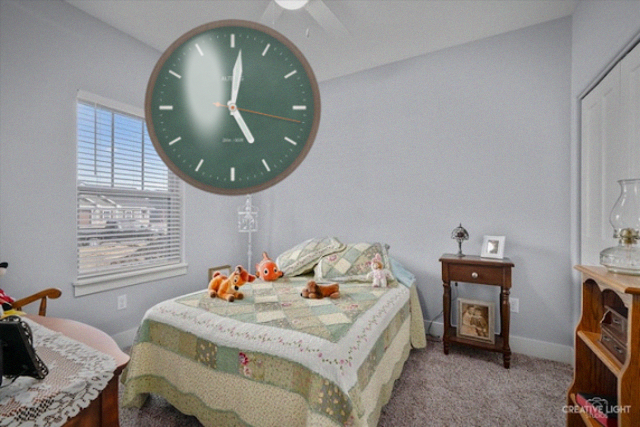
5:01:17
